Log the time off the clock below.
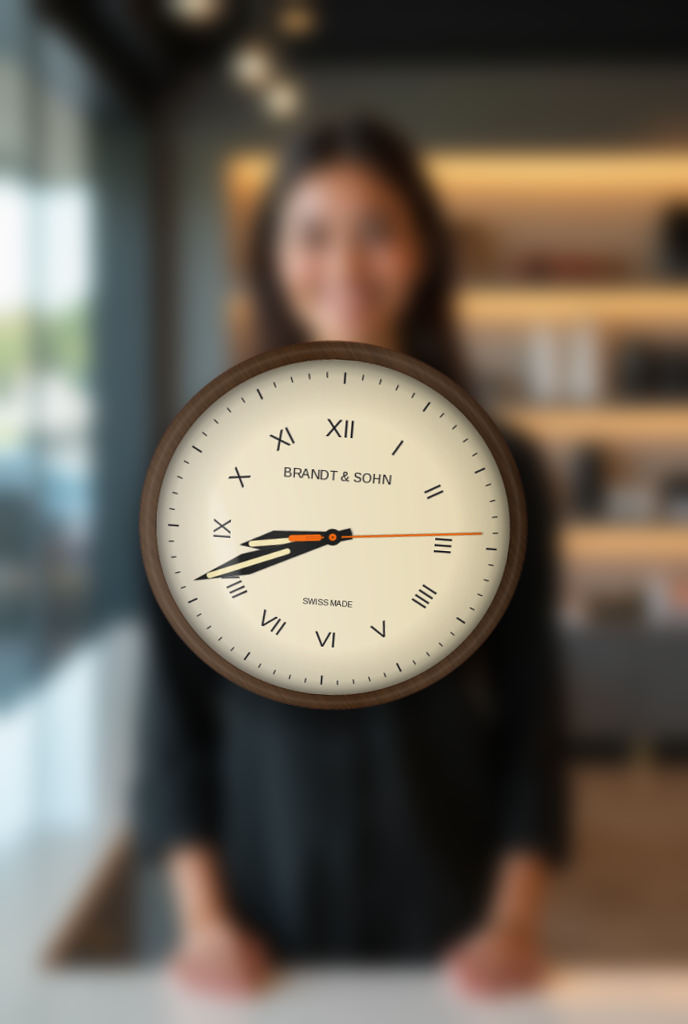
8:41:14
